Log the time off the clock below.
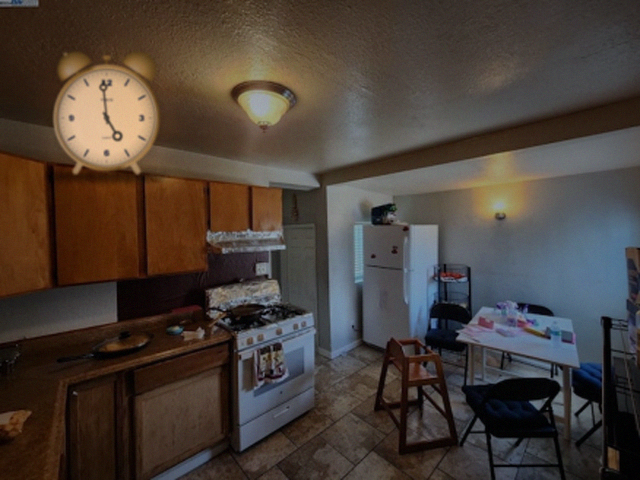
4:59
